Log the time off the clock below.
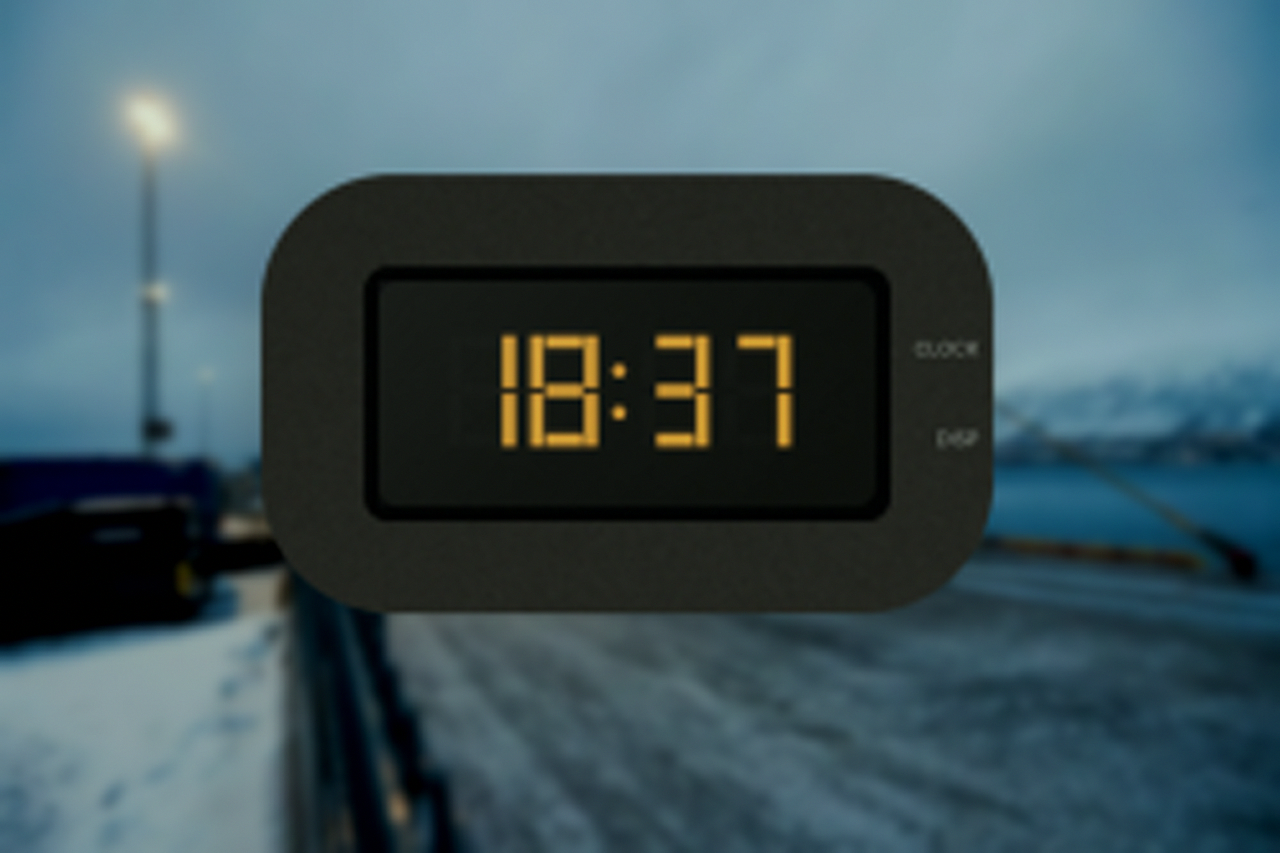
18:37
